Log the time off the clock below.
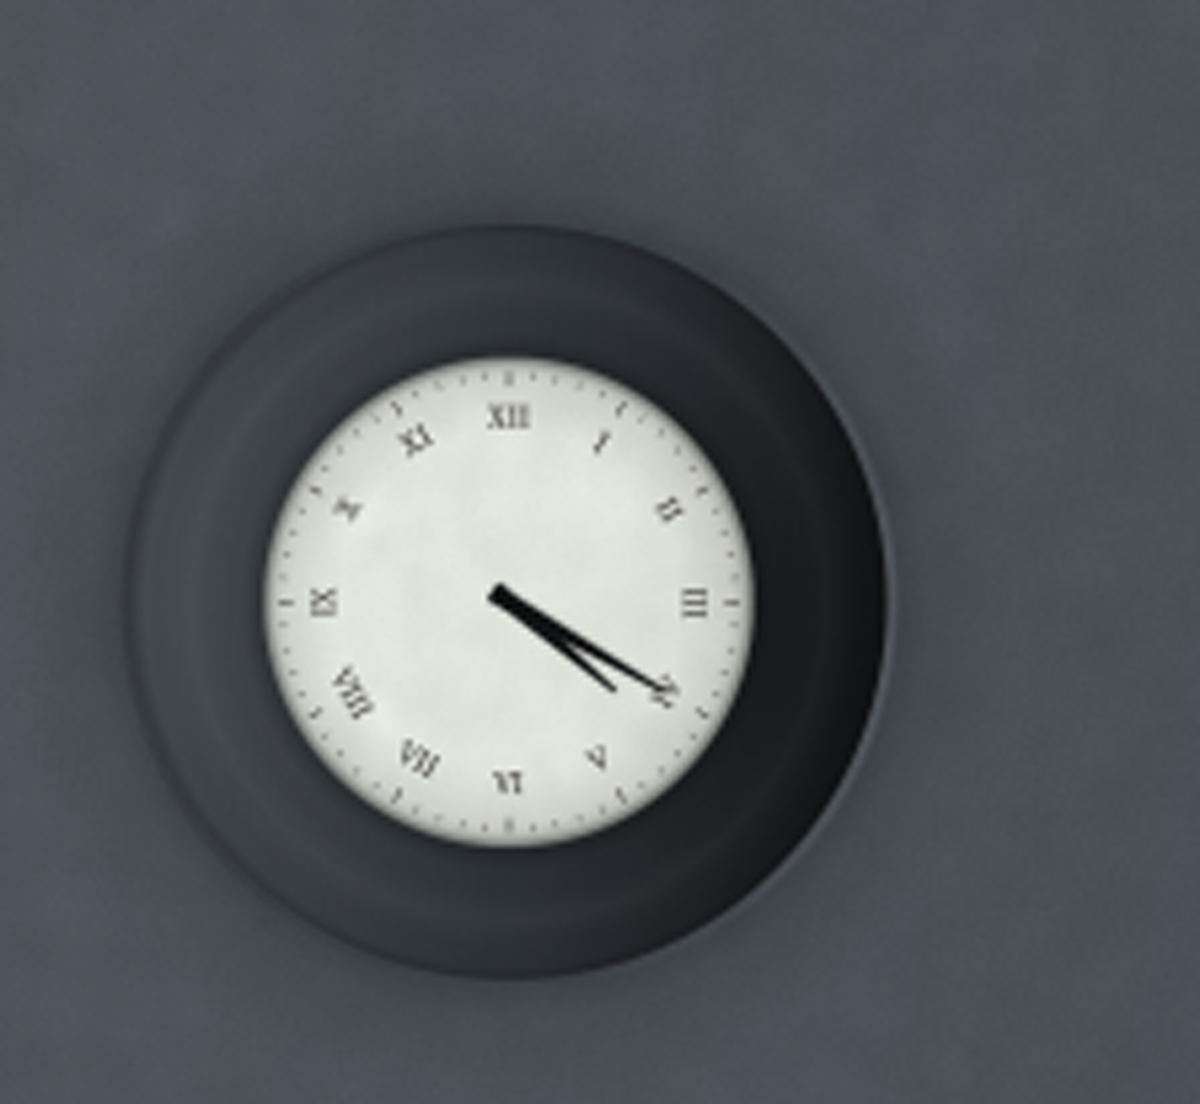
4:20
